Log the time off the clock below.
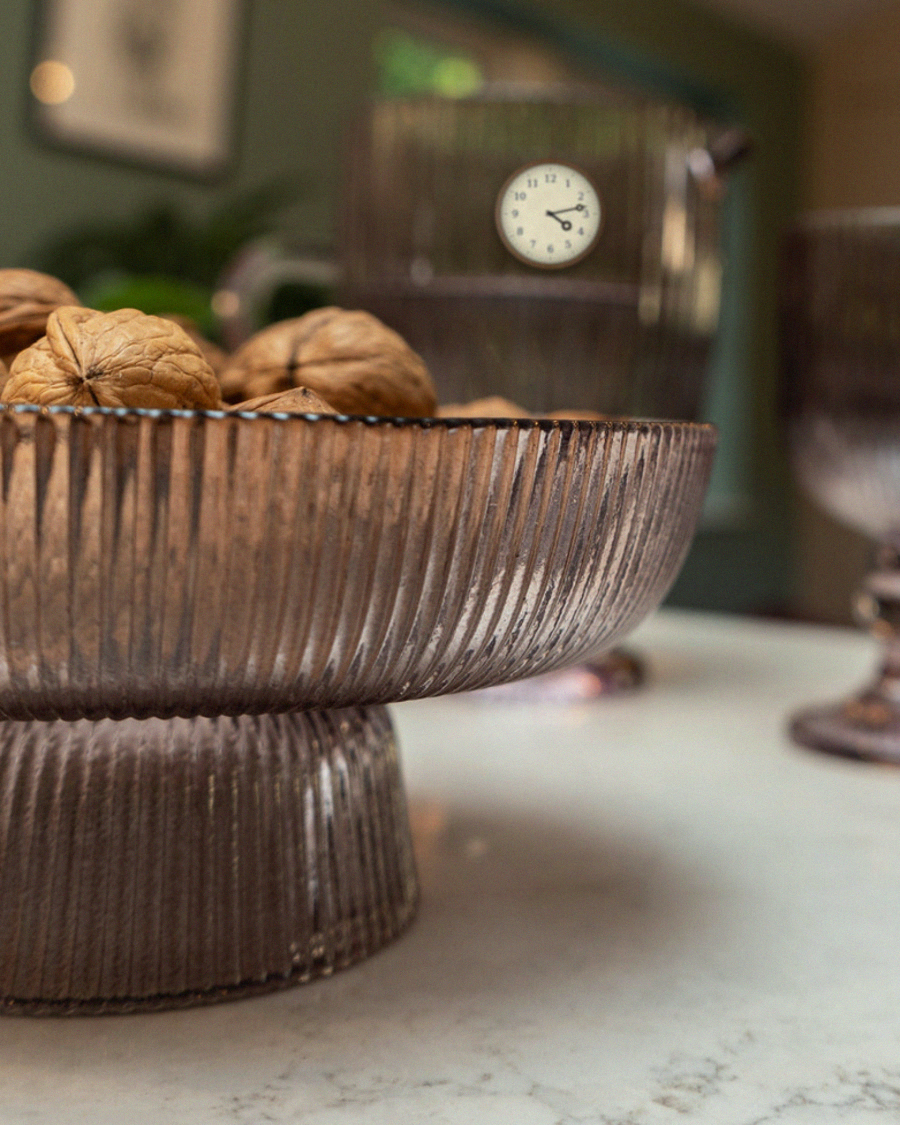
4:13
